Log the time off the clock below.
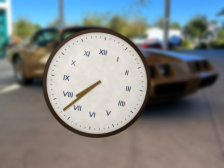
7:37
